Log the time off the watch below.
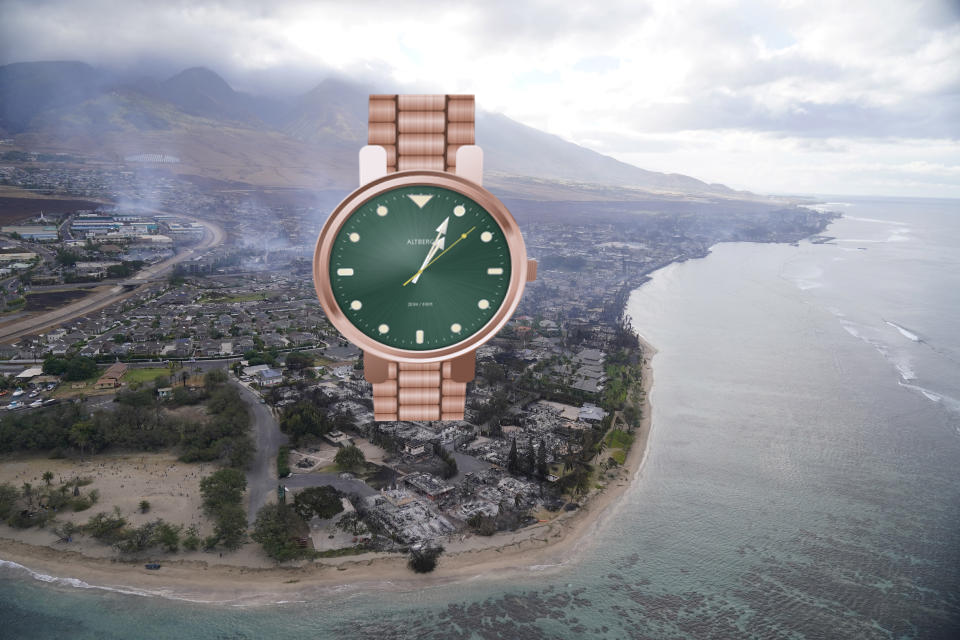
1:04:08
